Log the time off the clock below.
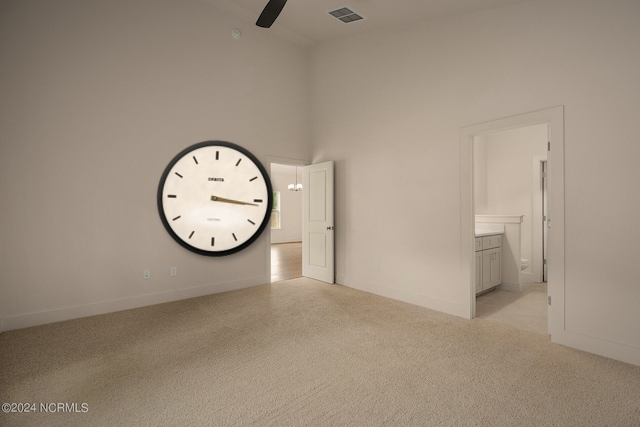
3:16
